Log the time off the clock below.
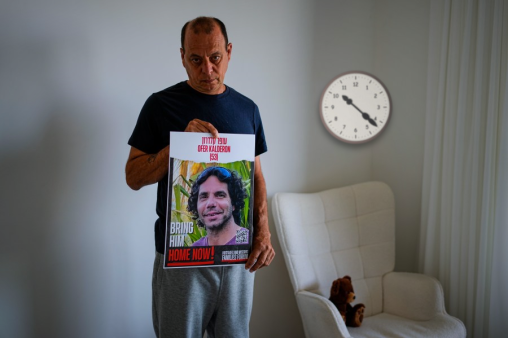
10:22
